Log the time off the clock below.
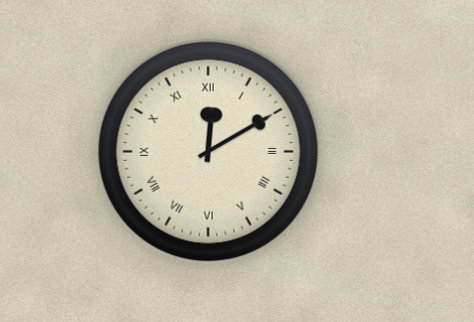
12:10
